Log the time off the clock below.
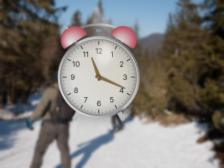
11:19
